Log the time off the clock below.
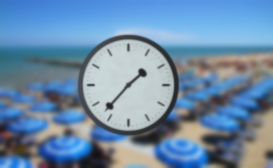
1:37
